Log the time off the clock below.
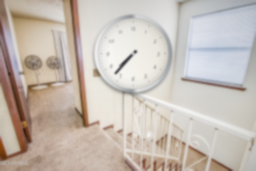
7:37
